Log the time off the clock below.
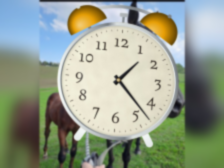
1:23
